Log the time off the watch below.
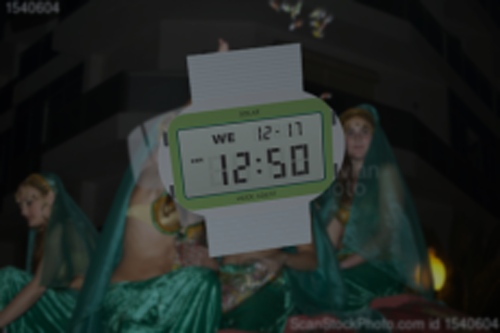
12:50
